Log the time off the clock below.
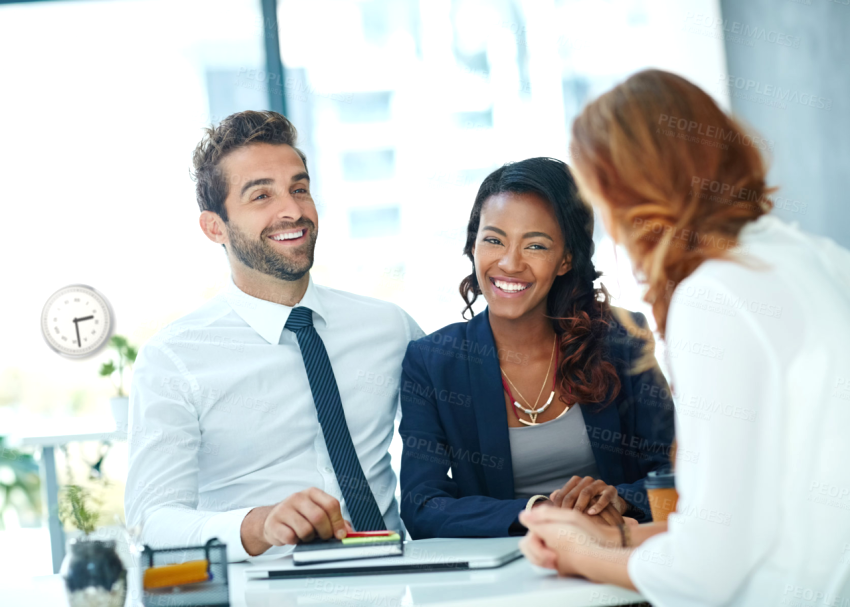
2:28
